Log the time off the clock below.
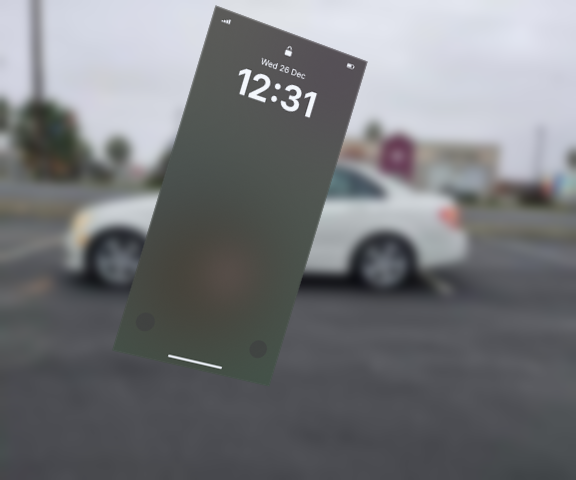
12:31
